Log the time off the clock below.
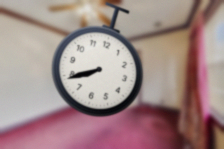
7:39
